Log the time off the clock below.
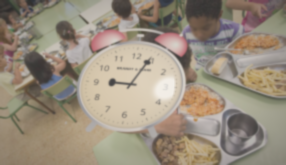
9:04
